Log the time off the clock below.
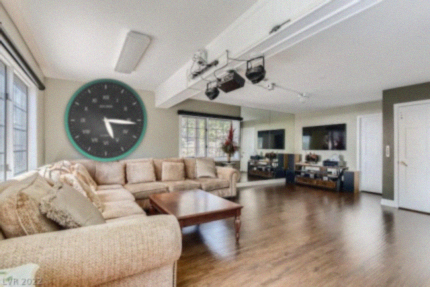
5:16
